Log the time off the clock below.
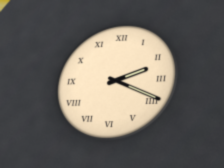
2:19
